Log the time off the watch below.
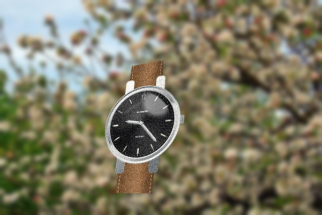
9:23
